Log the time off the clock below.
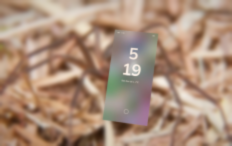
5:19
